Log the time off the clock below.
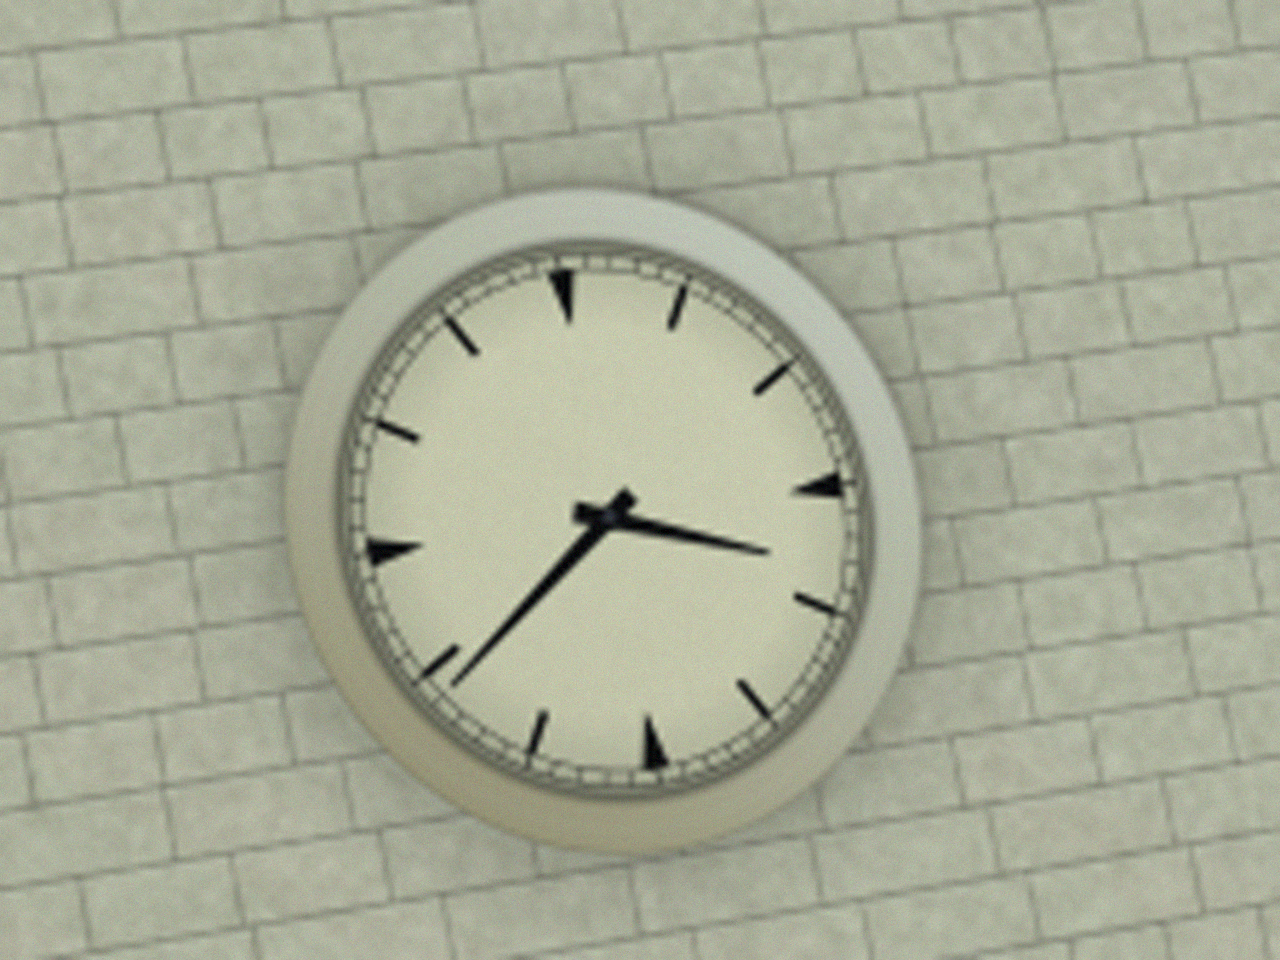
3:39
